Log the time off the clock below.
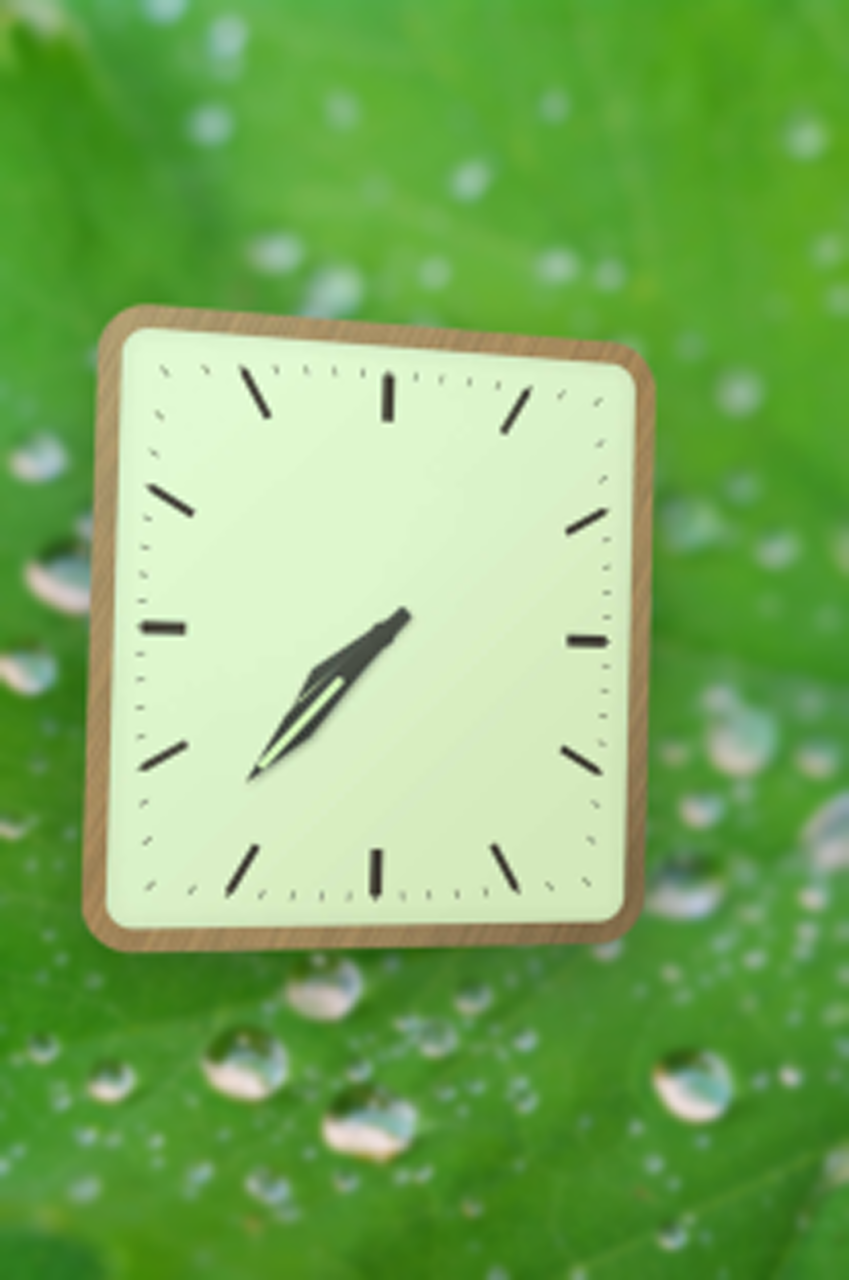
7:37
